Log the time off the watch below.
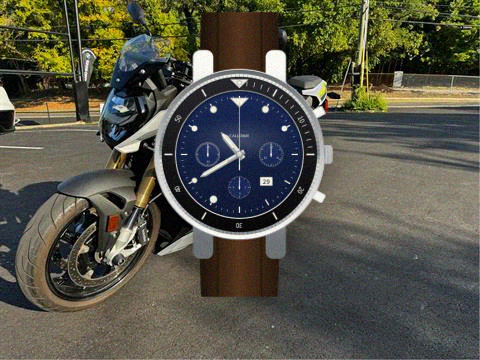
10:40
